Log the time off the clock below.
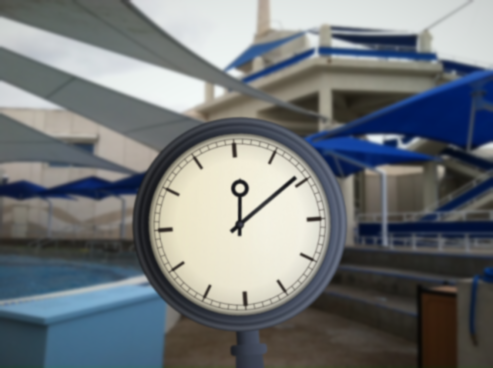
12:09
